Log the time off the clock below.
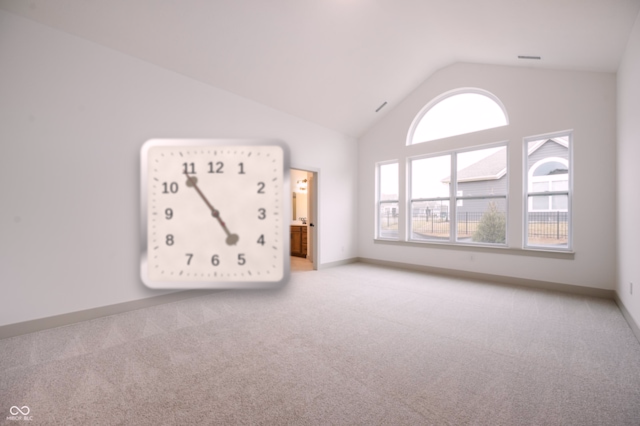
4:53:54
